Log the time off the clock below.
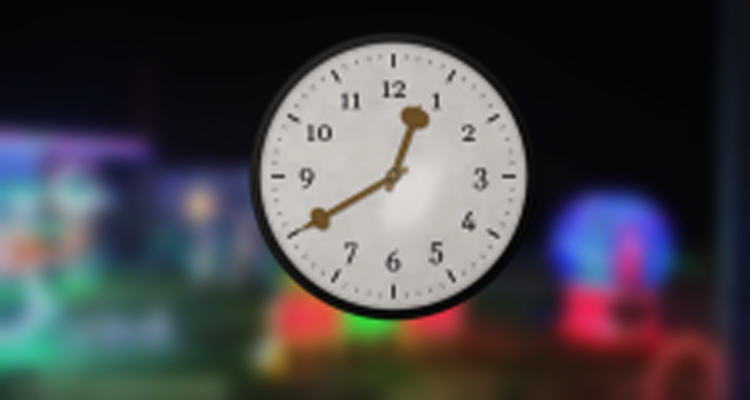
12:40
